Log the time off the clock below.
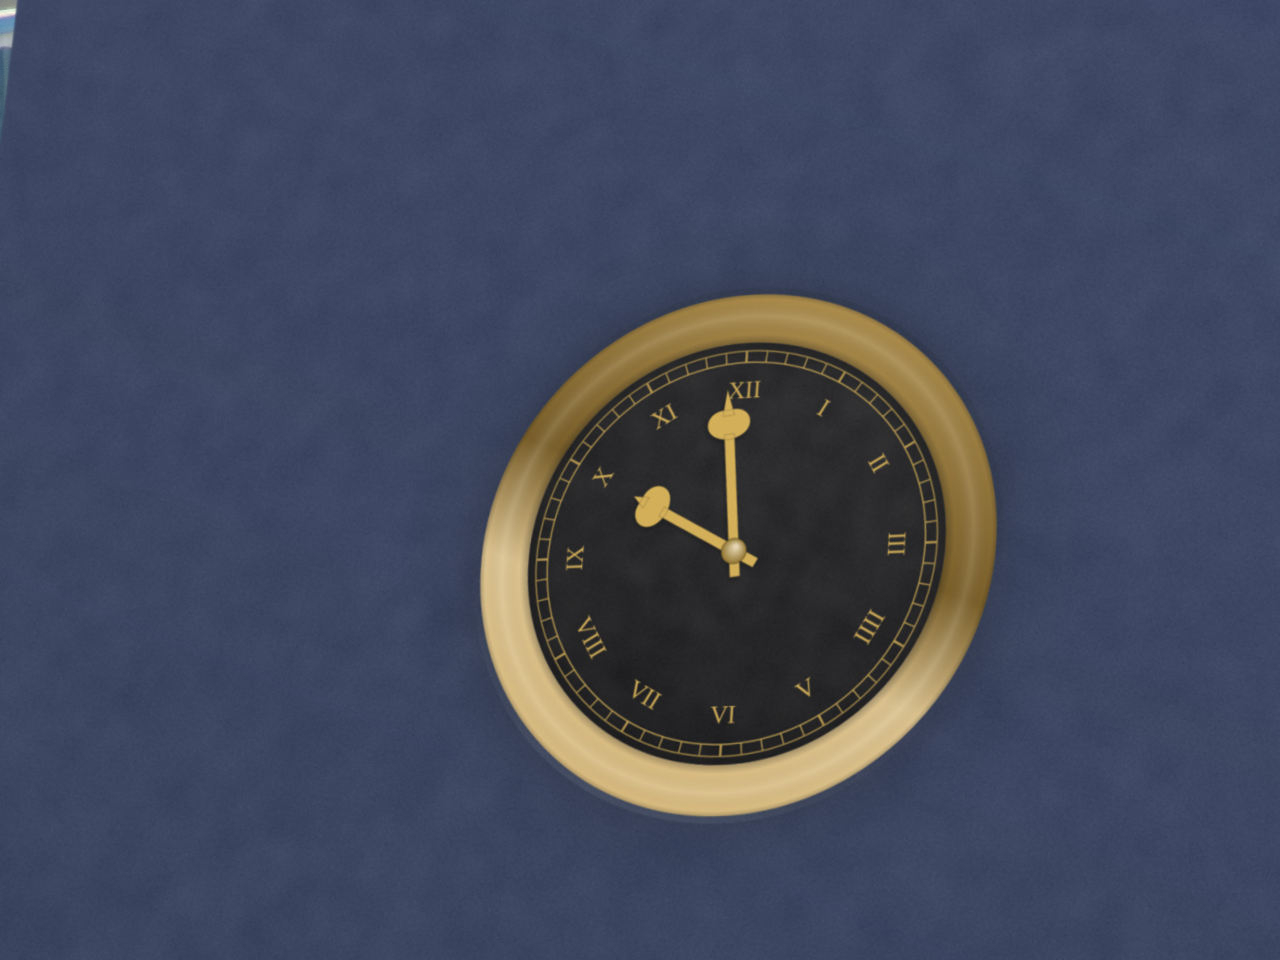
9:59
